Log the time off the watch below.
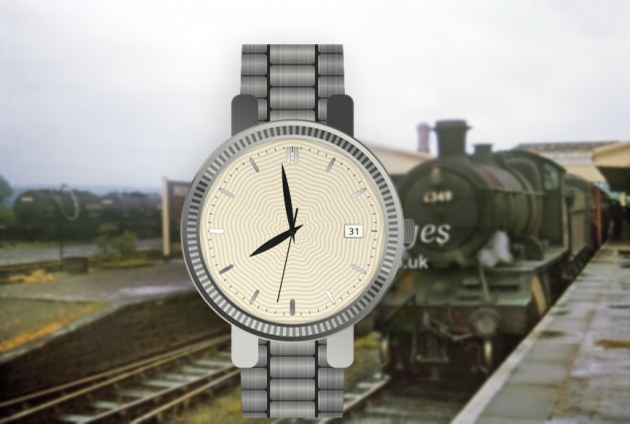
7:58:32
